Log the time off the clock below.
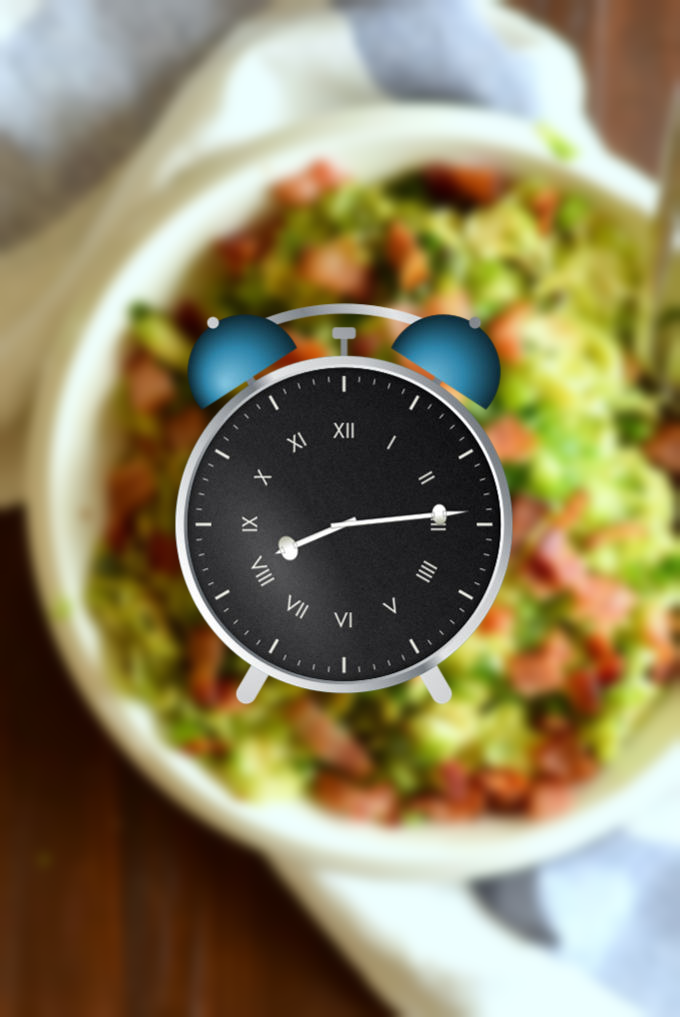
8:14
